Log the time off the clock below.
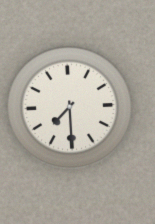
7:30
